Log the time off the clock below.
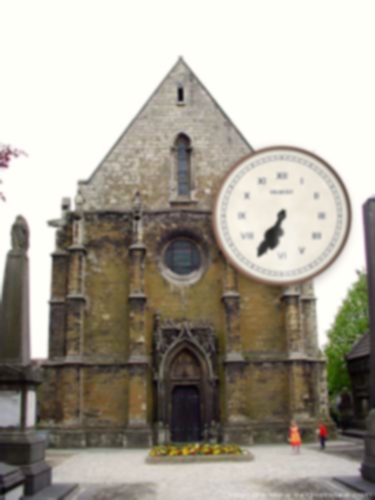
6:35
